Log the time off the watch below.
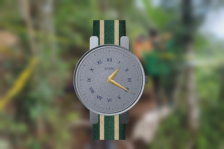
1:20
